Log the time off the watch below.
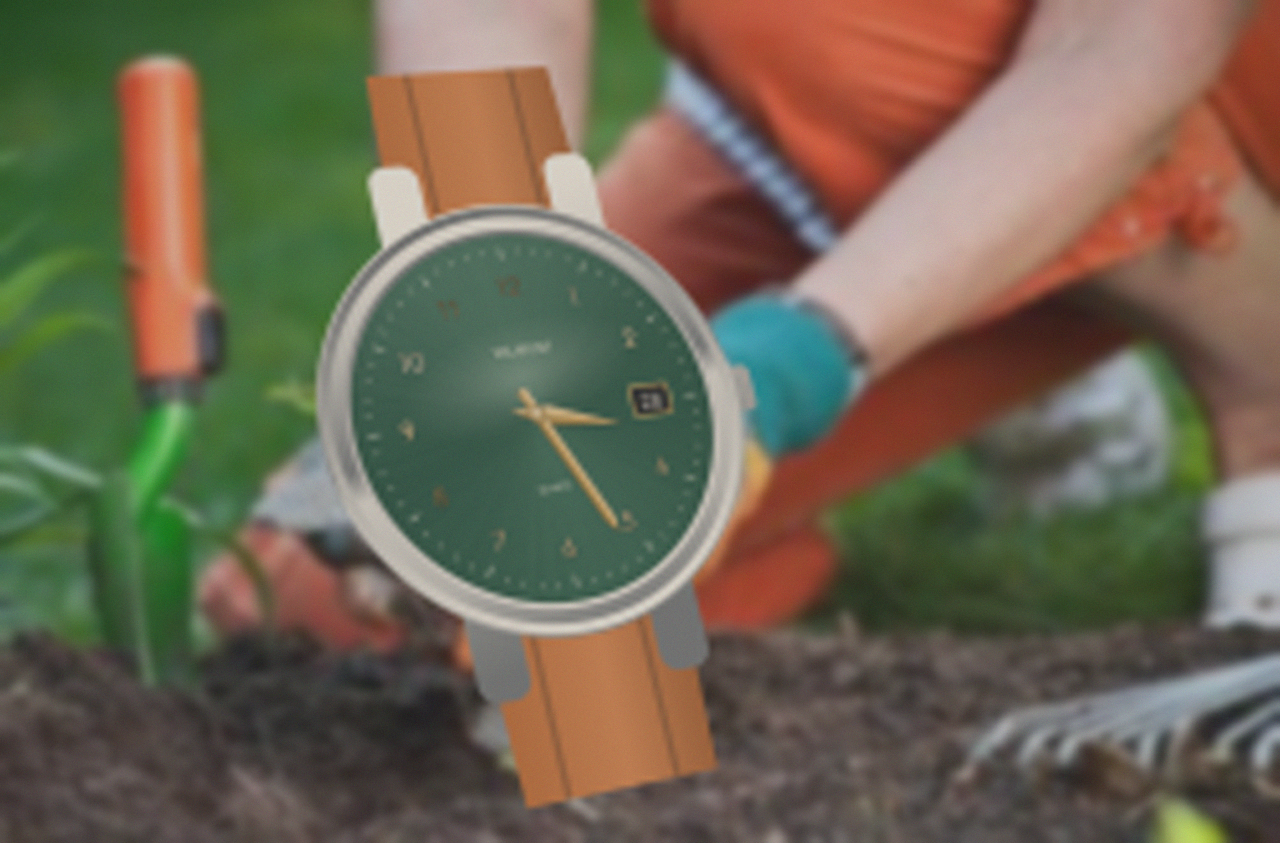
3:26
